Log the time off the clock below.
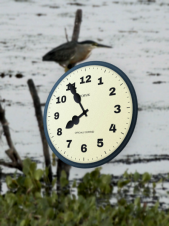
7:55
